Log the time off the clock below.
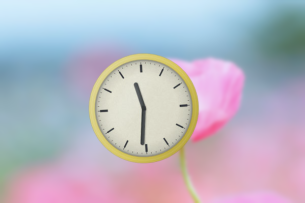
11:31
